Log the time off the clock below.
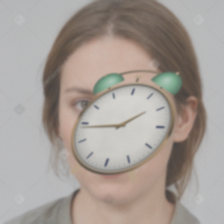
1:44
